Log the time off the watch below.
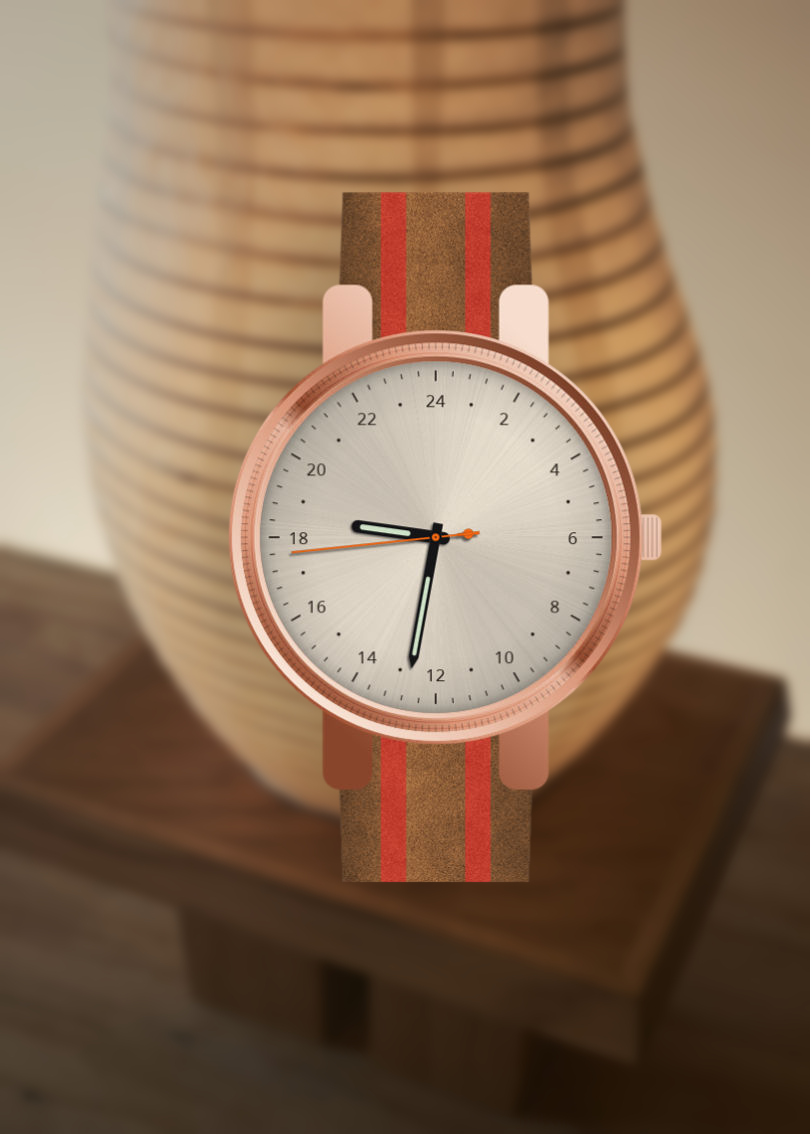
18:31:44
